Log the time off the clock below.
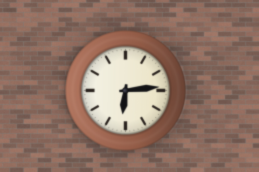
6:14
